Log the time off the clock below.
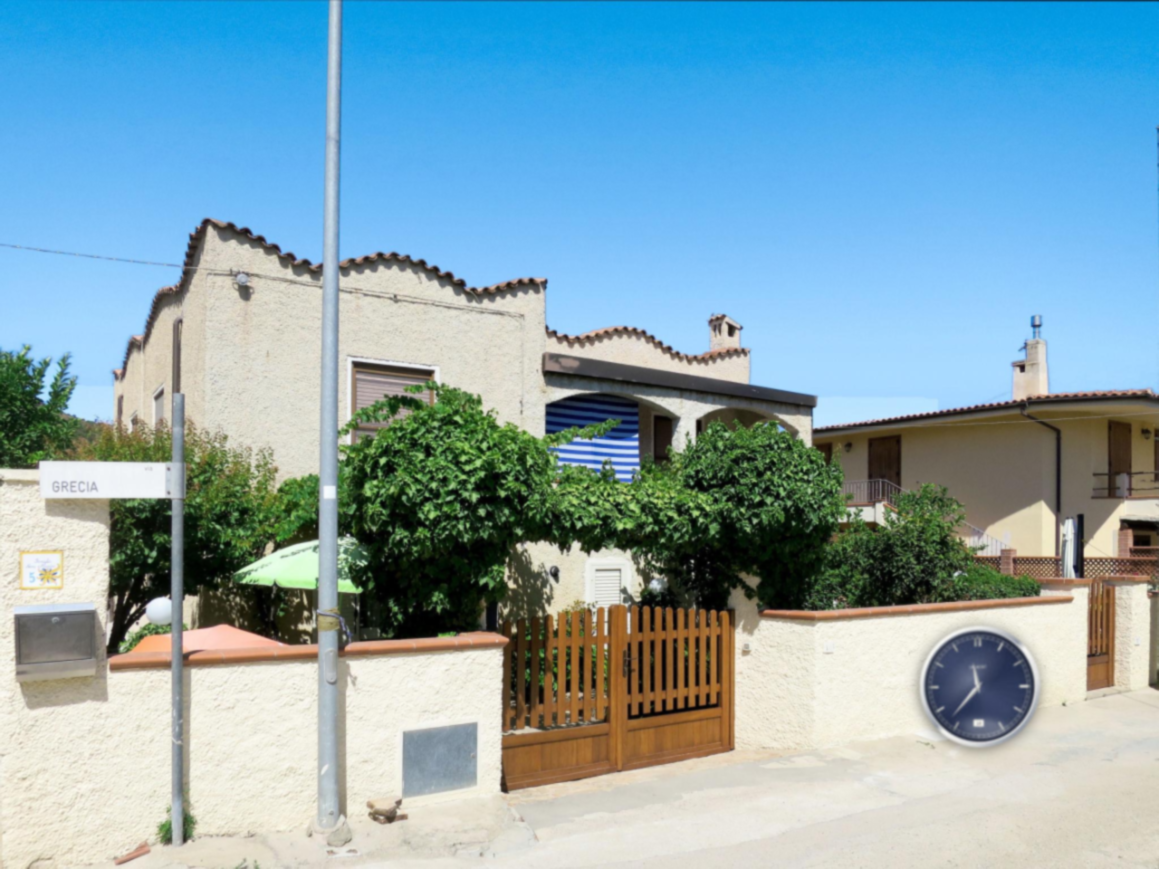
11:37
